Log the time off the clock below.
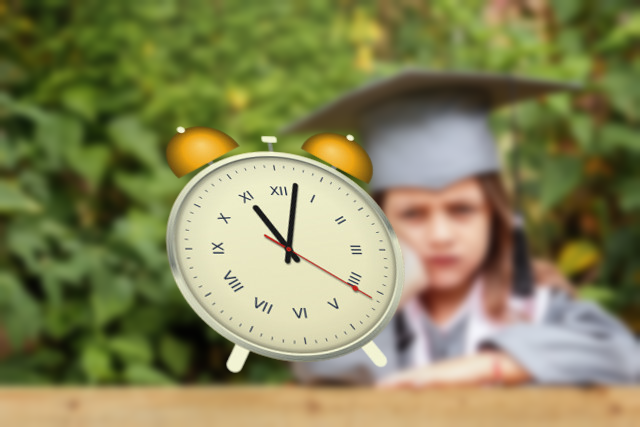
11:02:21
